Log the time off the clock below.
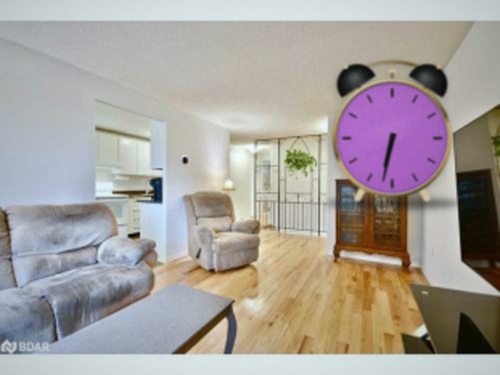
6:32
